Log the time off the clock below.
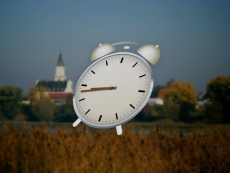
8:43
